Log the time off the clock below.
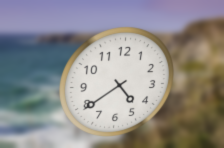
4:39
